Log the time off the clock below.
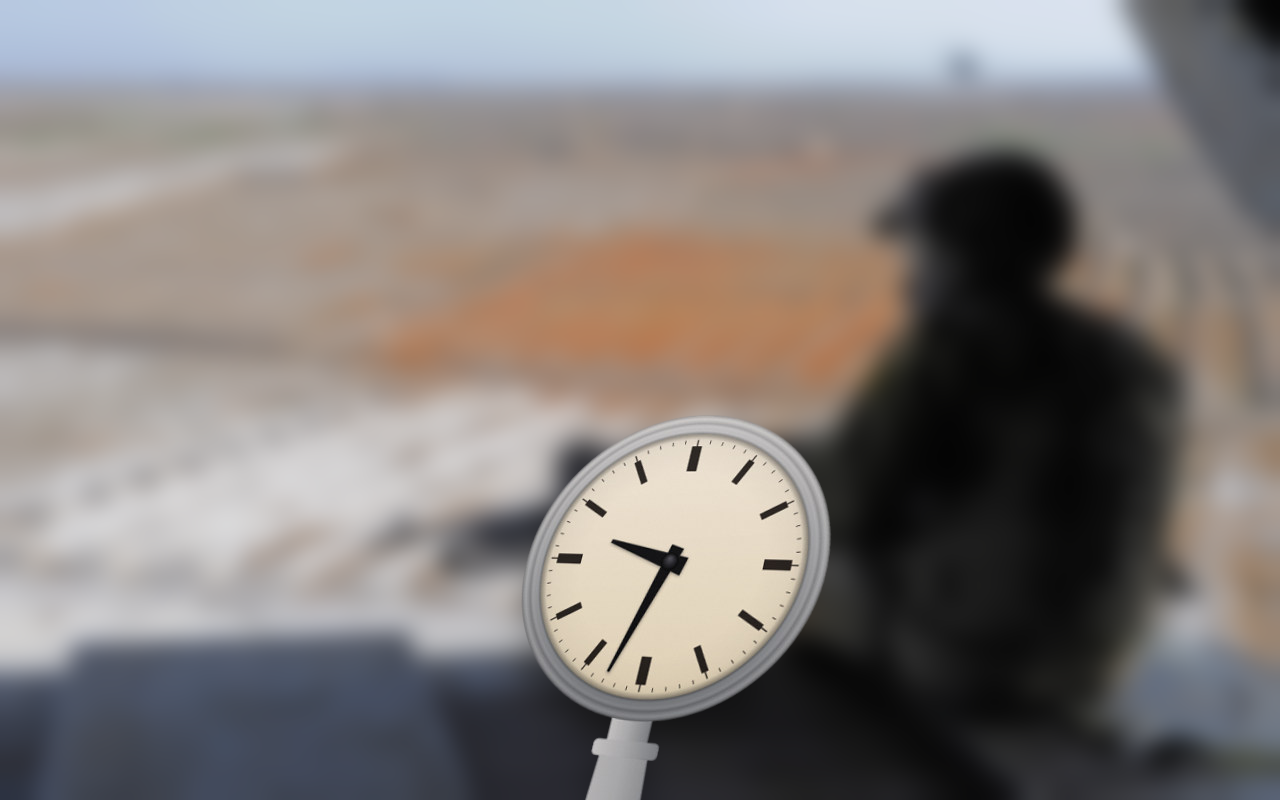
9:33
